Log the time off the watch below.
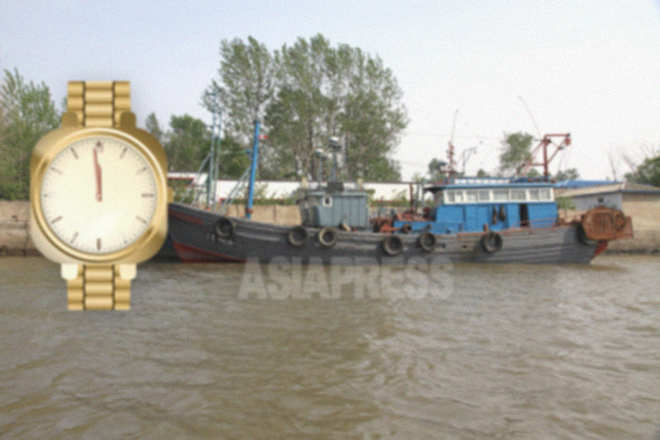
11:59
